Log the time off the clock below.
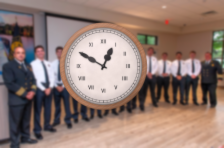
12:50
